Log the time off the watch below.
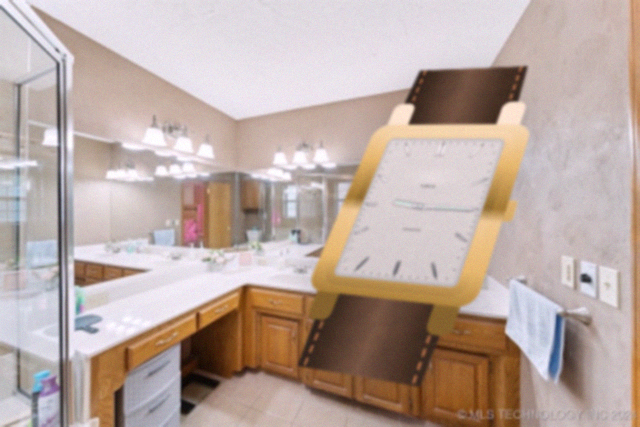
9:15
